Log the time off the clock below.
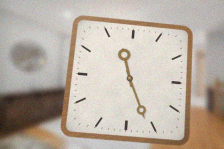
11:26
